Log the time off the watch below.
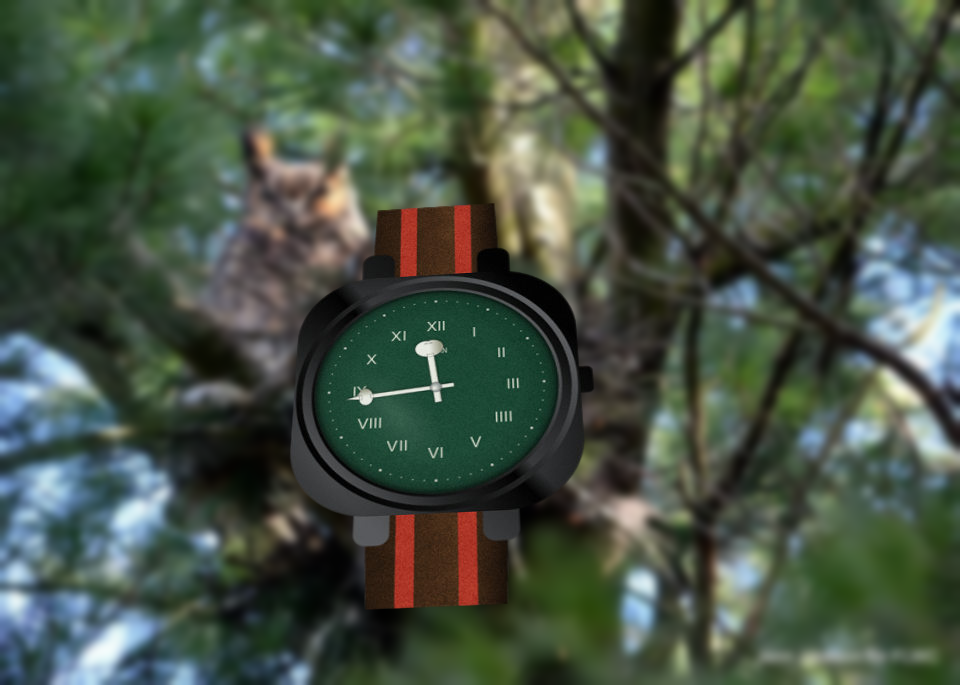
11:44
